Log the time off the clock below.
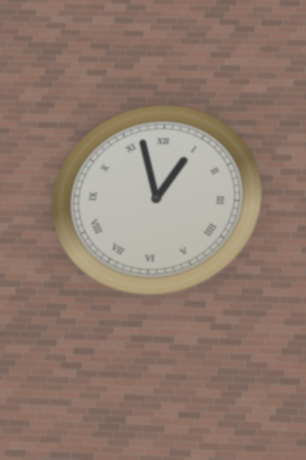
12:57
